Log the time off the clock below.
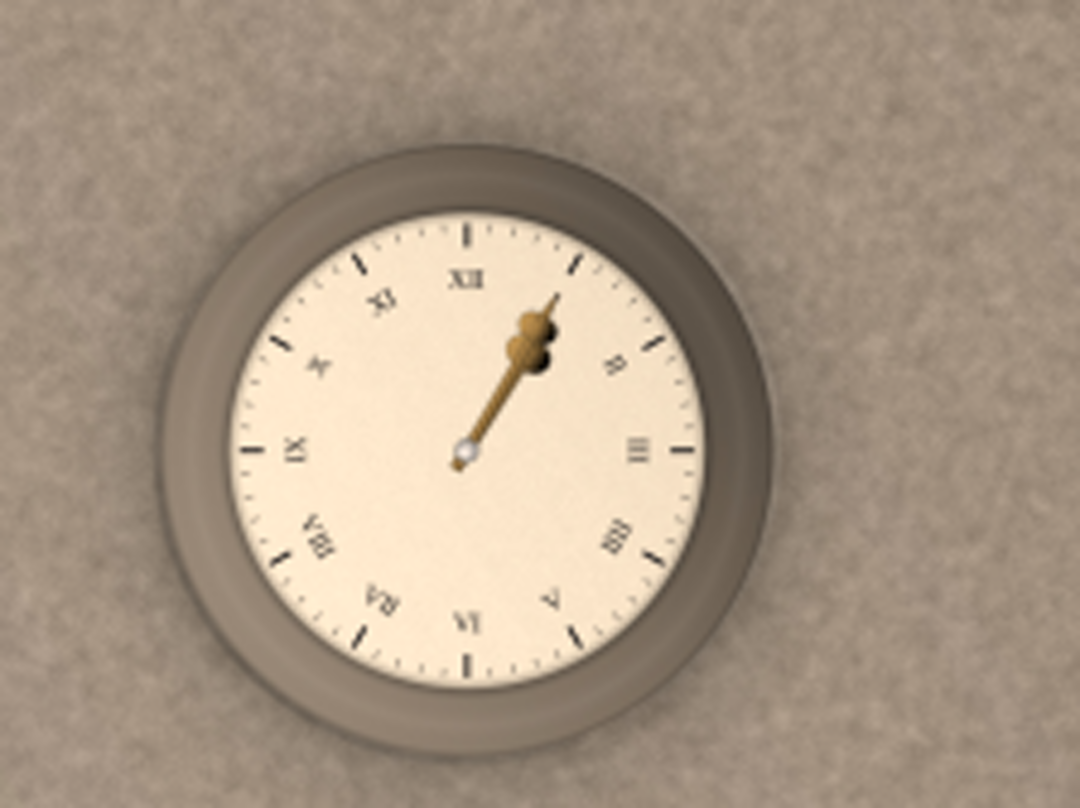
1:05
